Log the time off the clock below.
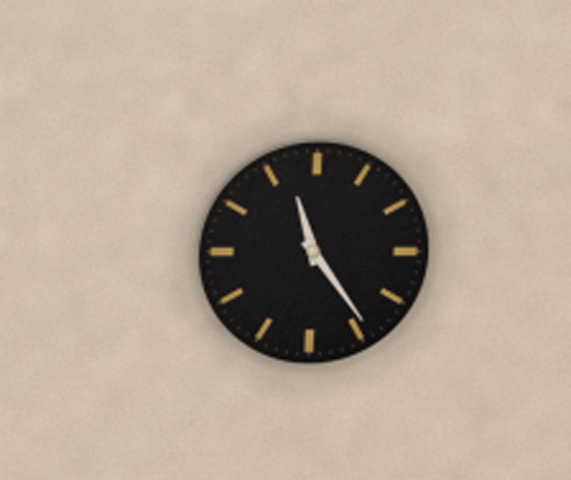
11:24
